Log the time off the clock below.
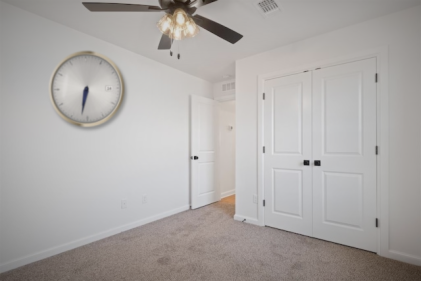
6:32
